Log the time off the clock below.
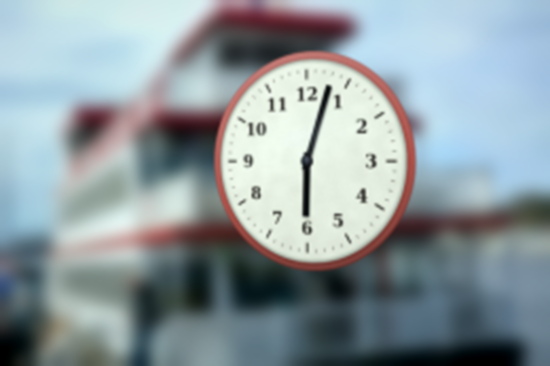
6:03
